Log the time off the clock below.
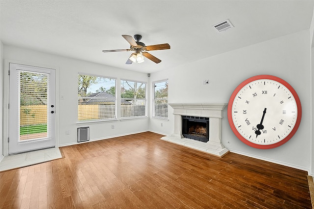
6:33
